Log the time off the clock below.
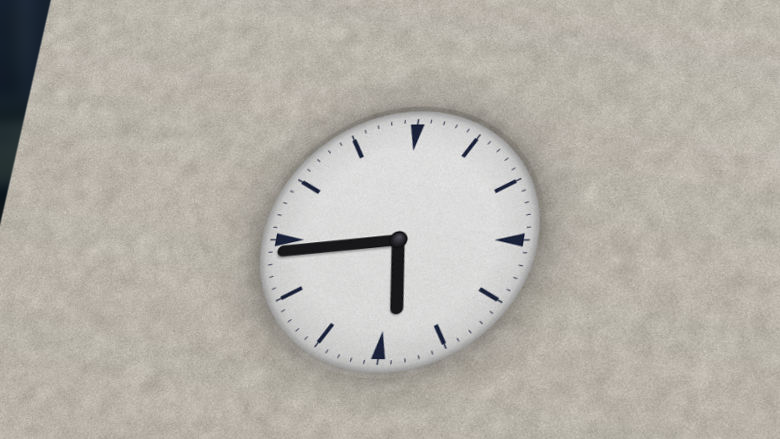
5:44
